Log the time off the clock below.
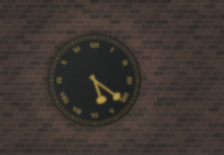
5:21
